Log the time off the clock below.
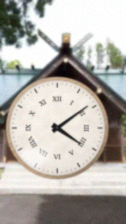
4:09
